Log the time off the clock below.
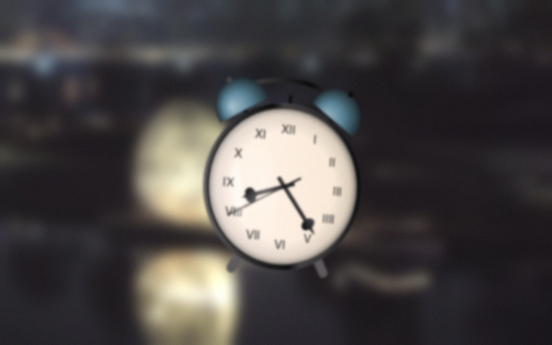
8:23:40
